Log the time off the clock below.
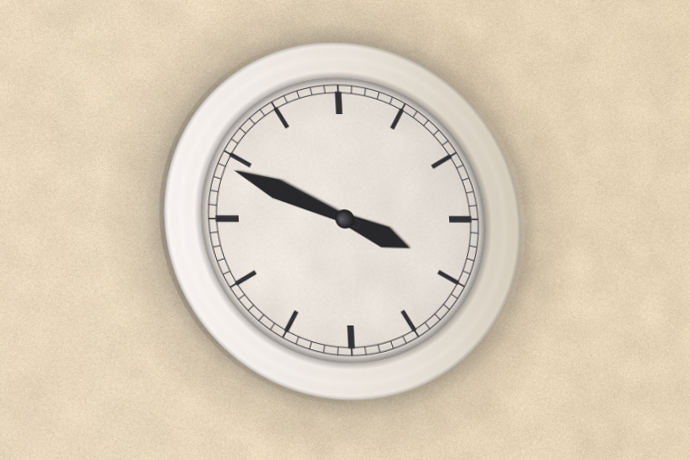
3:49
